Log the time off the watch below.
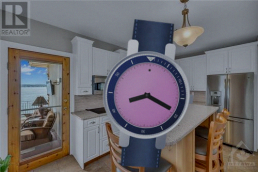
8:19
